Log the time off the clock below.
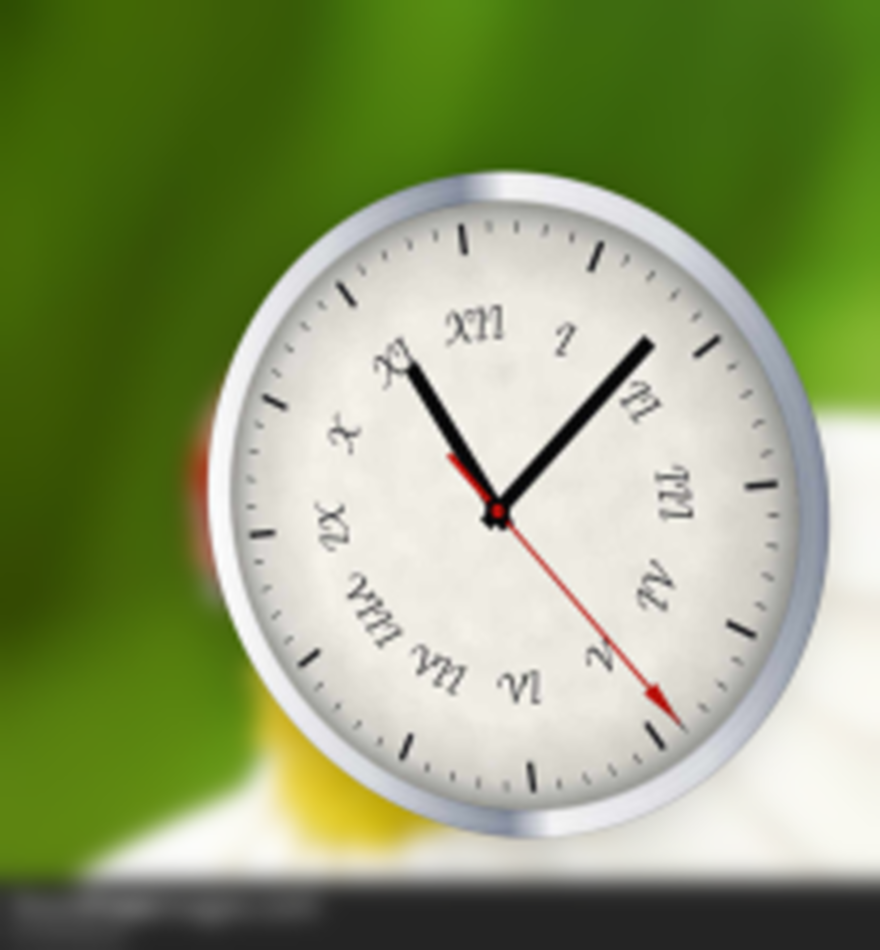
11:08:24
